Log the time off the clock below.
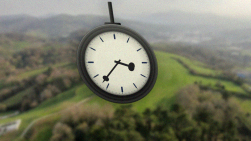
3:37
